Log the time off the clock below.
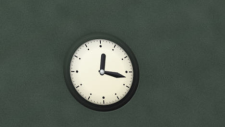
12:17
